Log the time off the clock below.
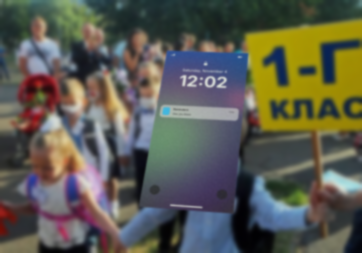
12:02
